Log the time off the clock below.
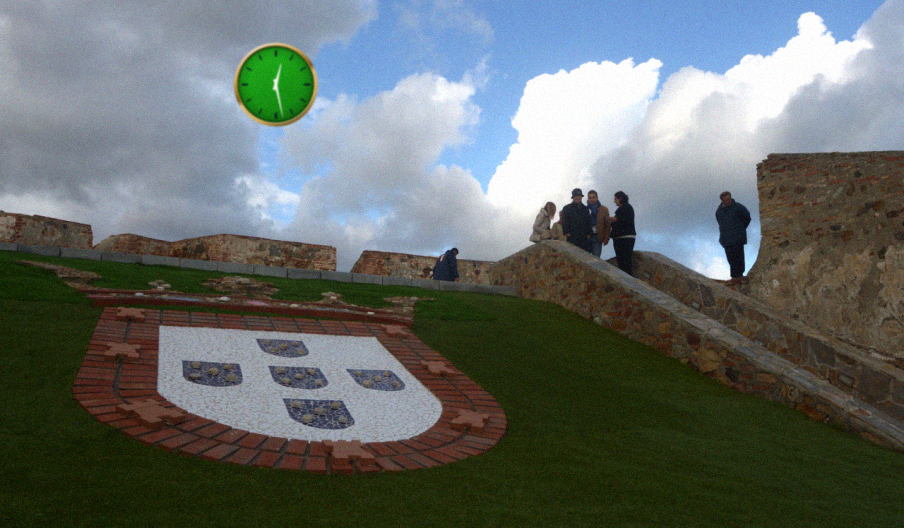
12:28
